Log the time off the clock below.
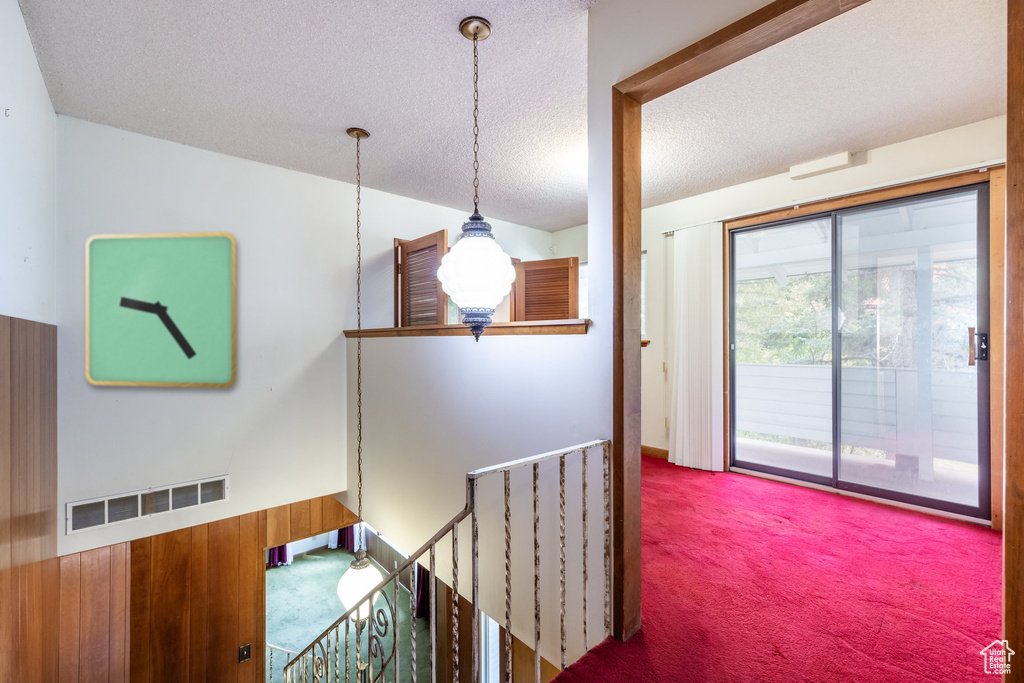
9:24
